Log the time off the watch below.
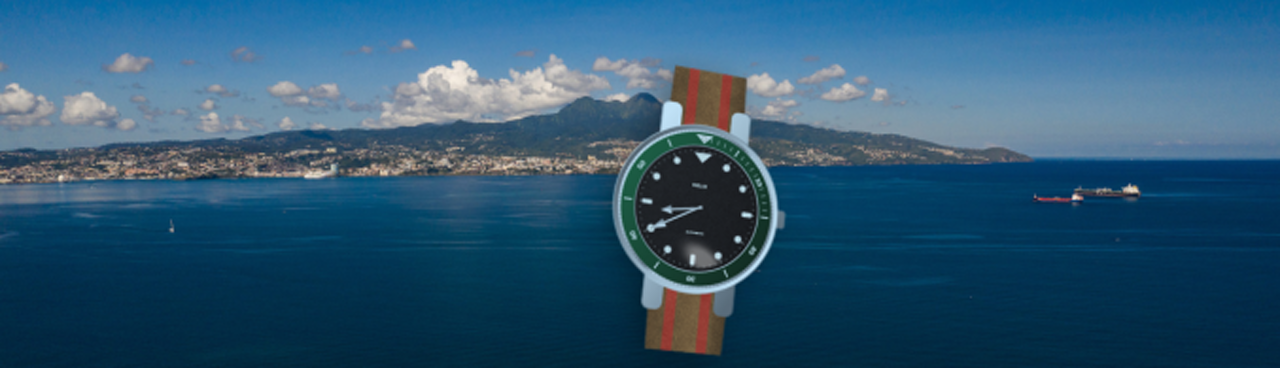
8:40
